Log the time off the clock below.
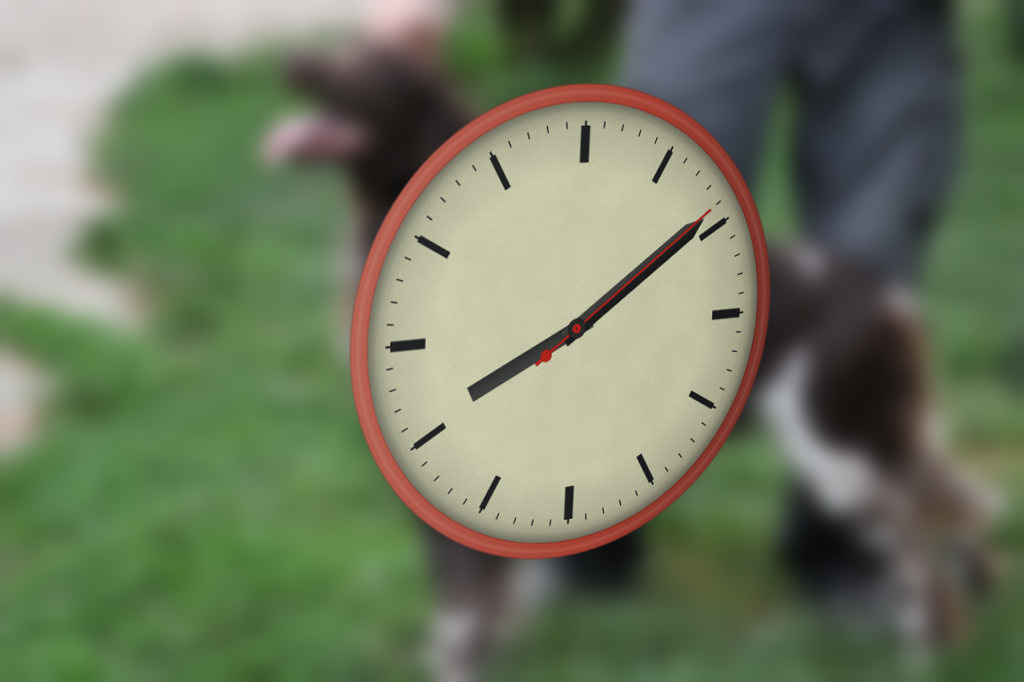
8:09:09
